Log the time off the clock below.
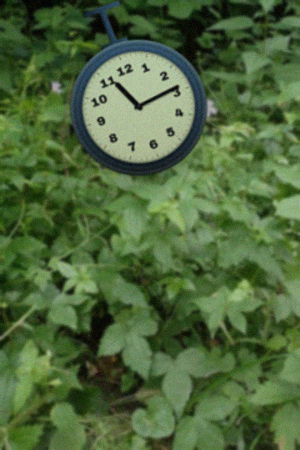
11:14
